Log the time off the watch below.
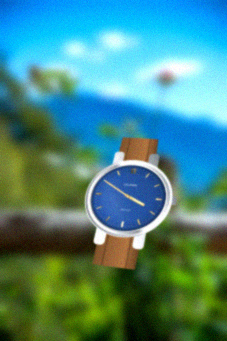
3:50
